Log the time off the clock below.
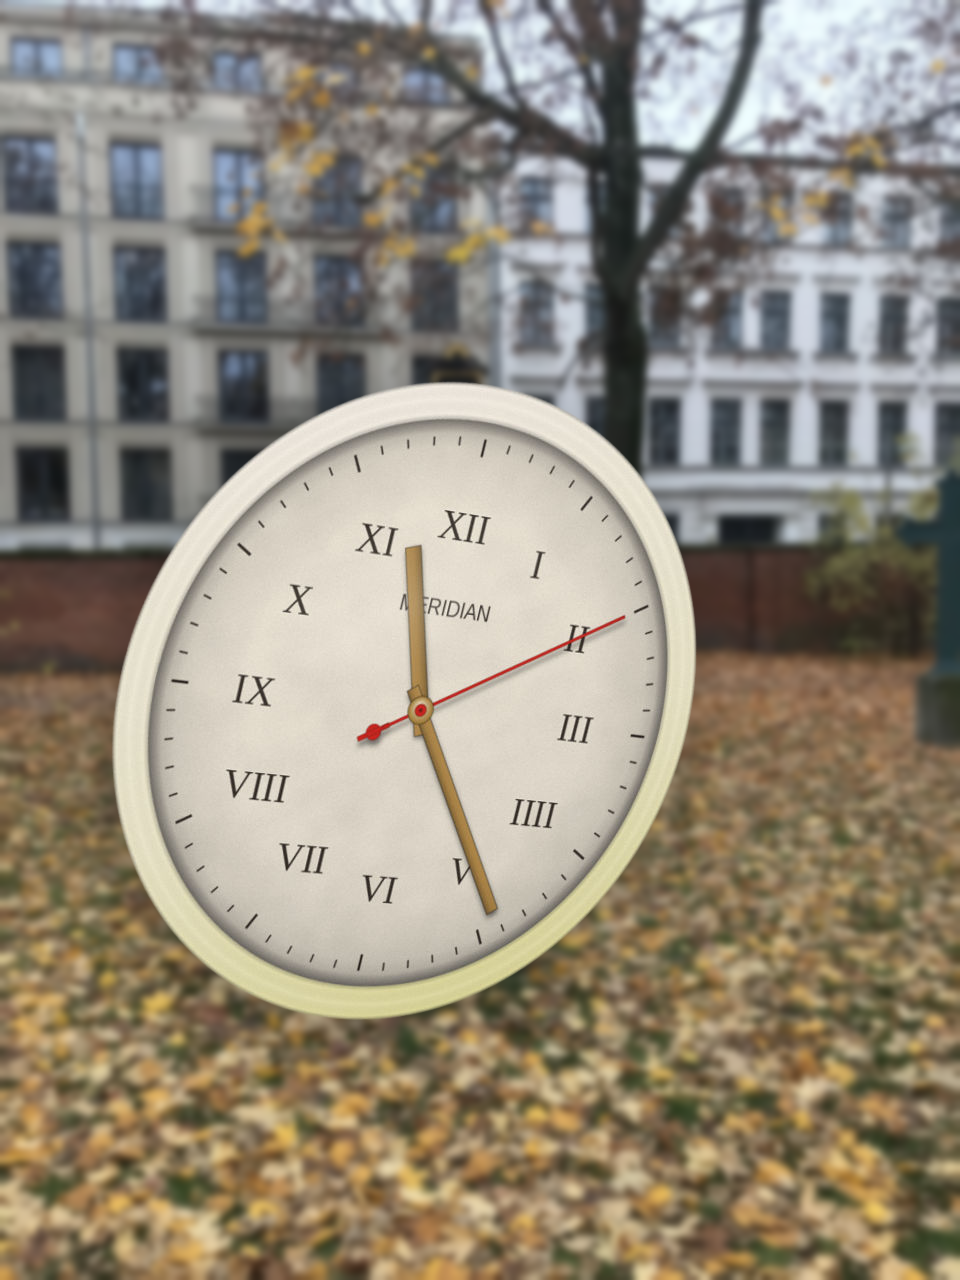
11:24:10
